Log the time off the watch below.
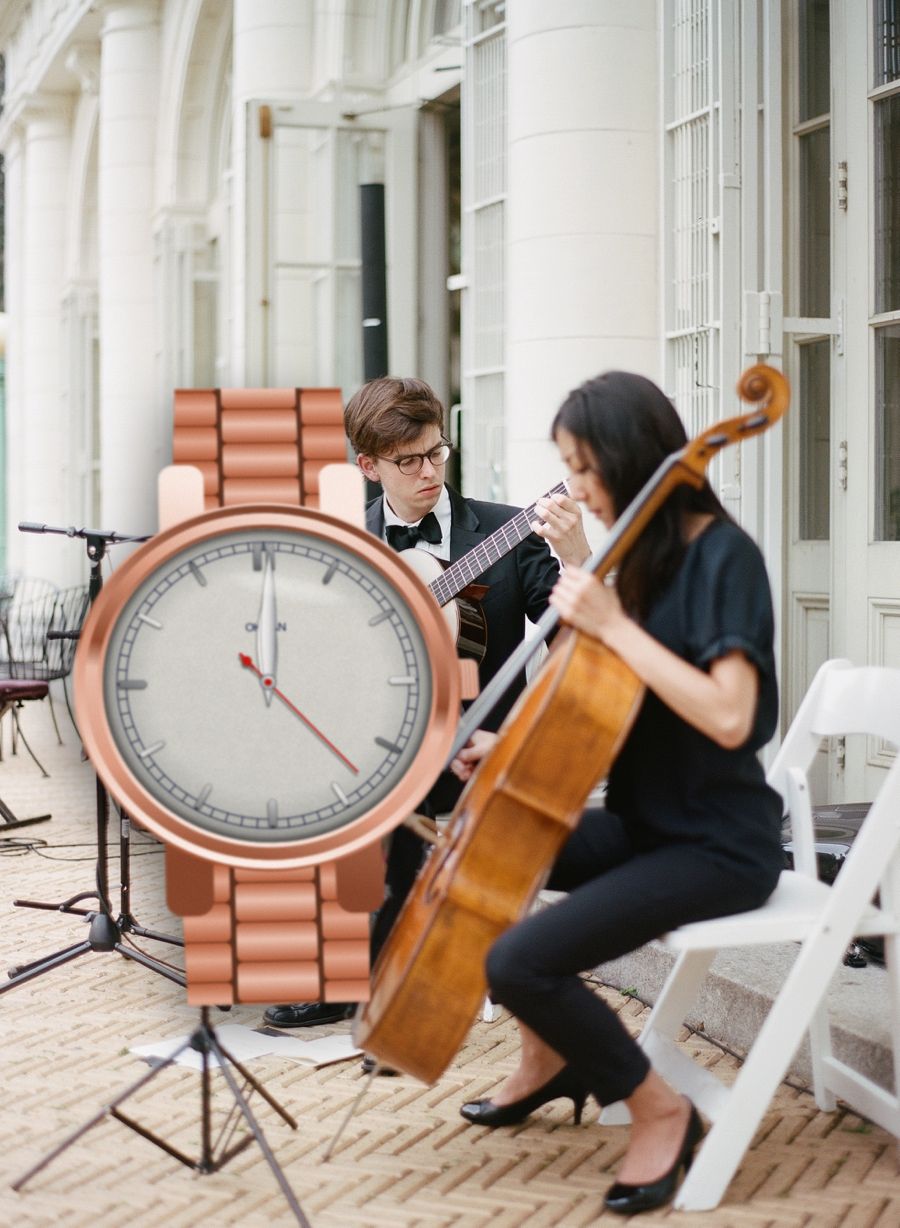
12:00:23
